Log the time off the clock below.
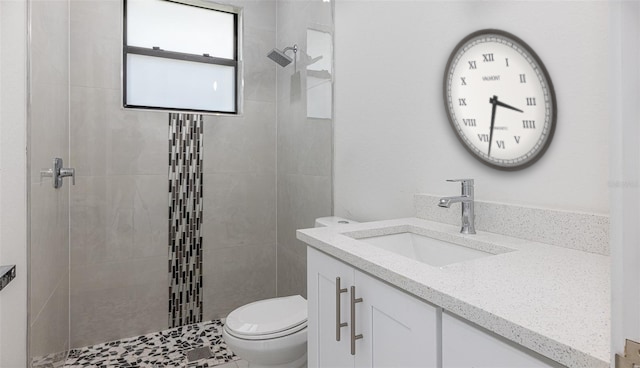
3:33
